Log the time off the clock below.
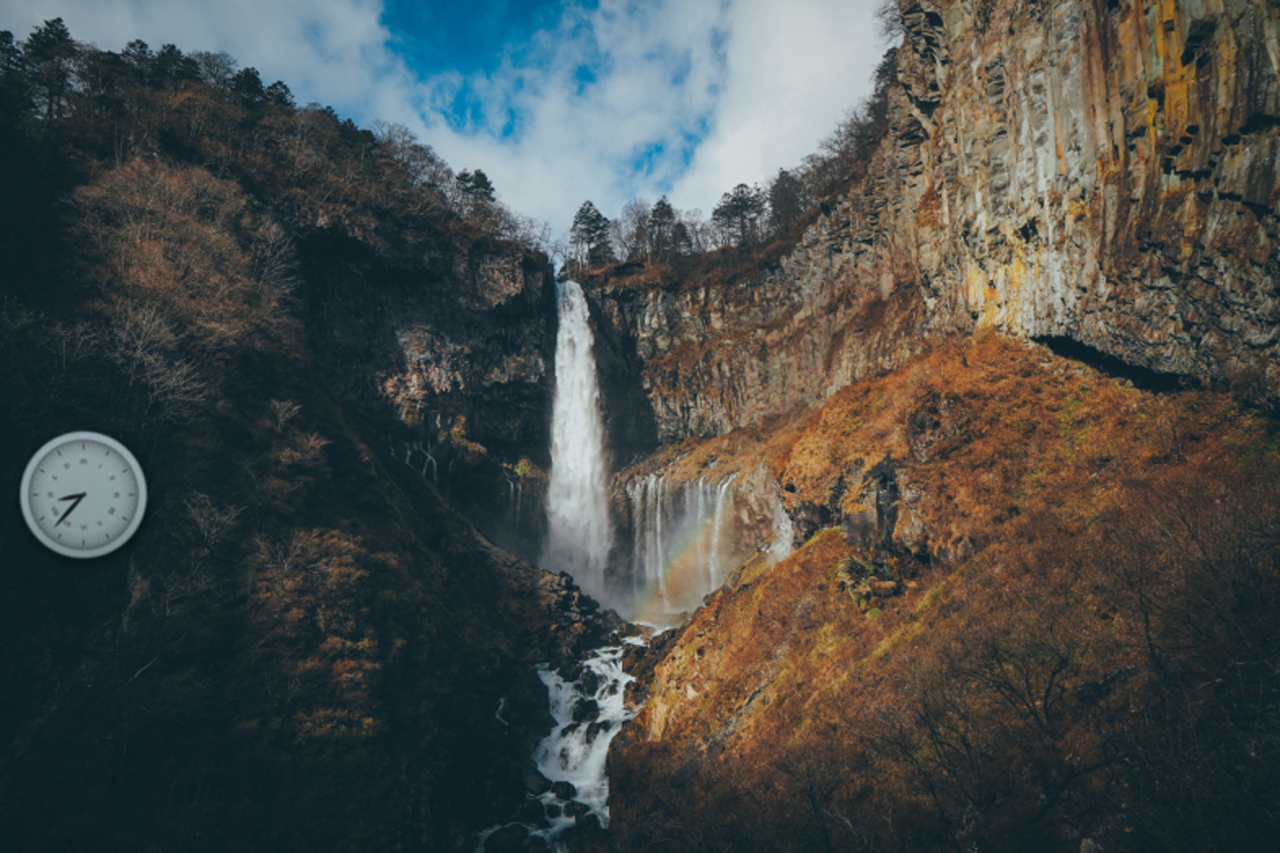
8:37
